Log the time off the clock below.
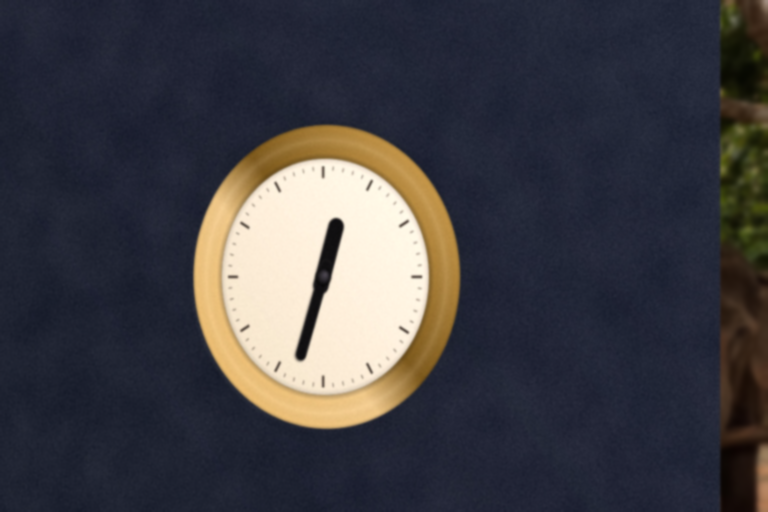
12:33
